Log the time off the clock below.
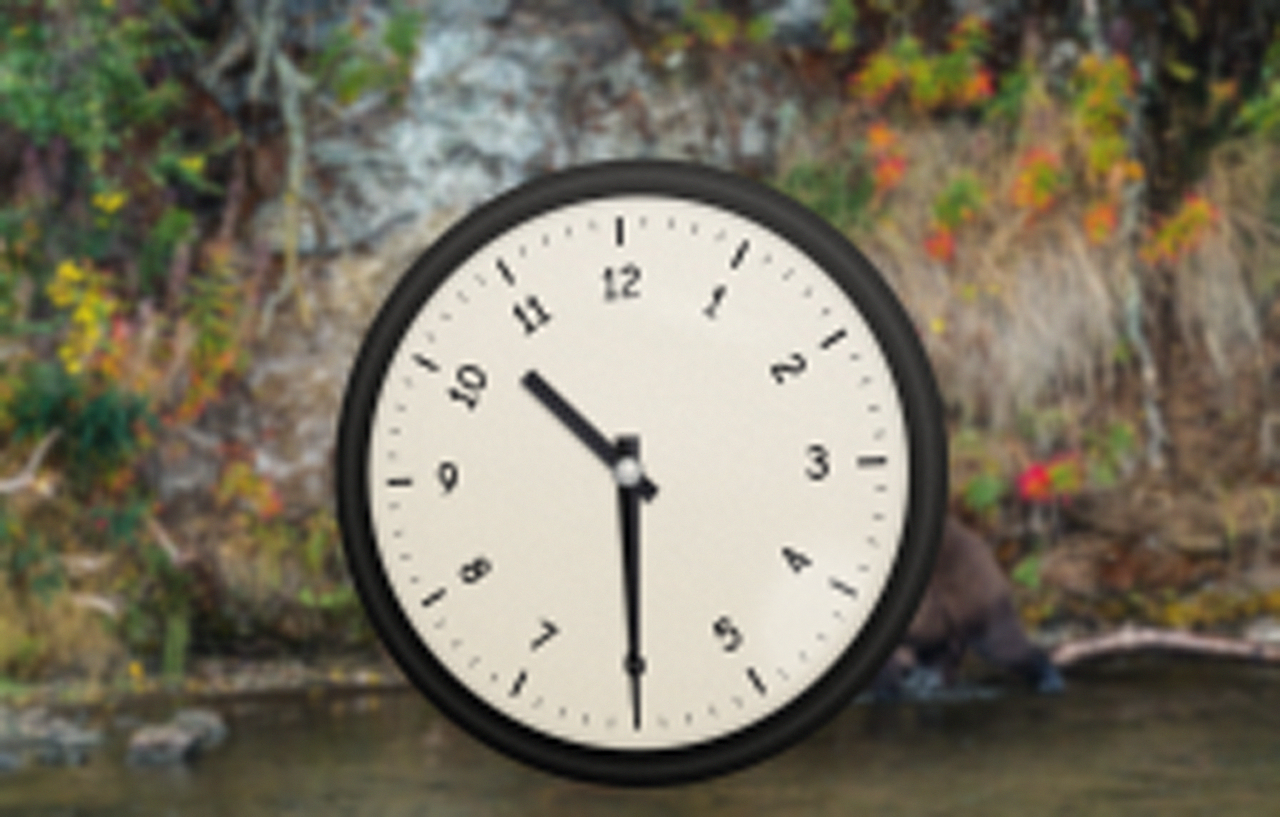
10:30
